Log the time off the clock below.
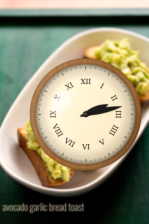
2:13
